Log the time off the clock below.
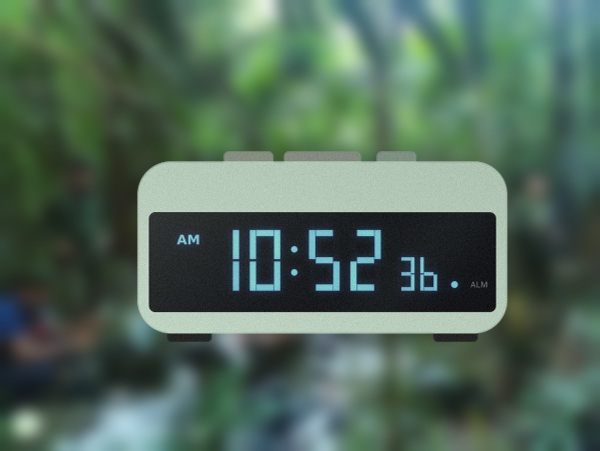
10:52:36
